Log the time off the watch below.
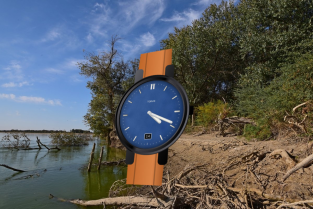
4:19
